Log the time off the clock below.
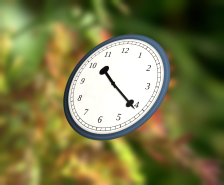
10:21
